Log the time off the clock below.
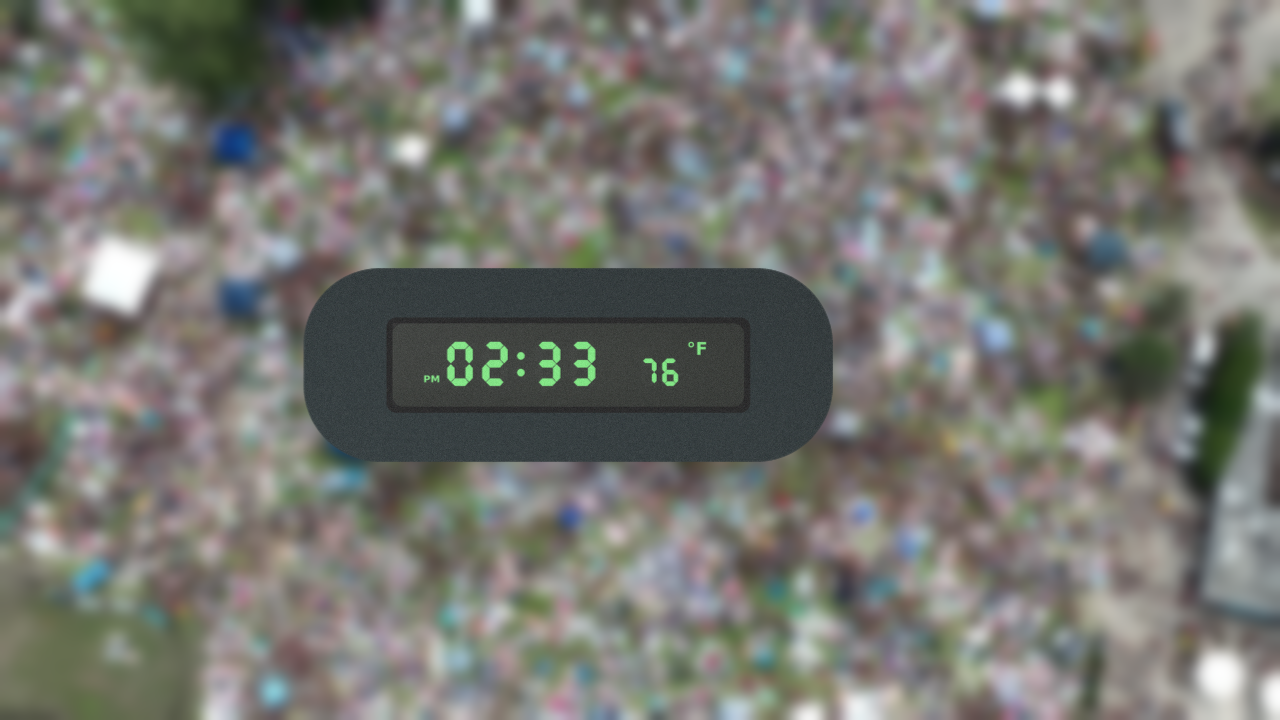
2:33
